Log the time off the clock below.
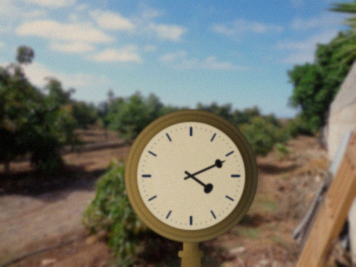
4:11
